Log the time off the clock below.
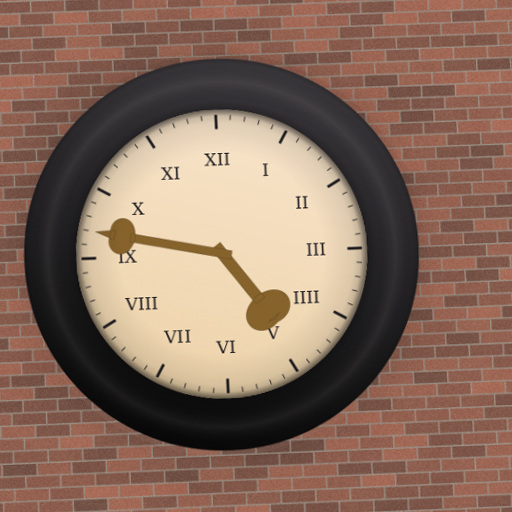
4:47
